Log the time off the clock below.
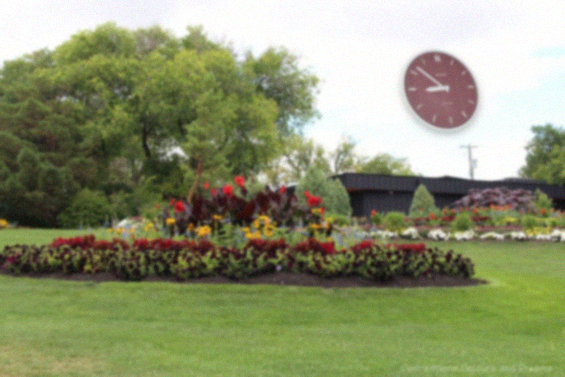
8:52
